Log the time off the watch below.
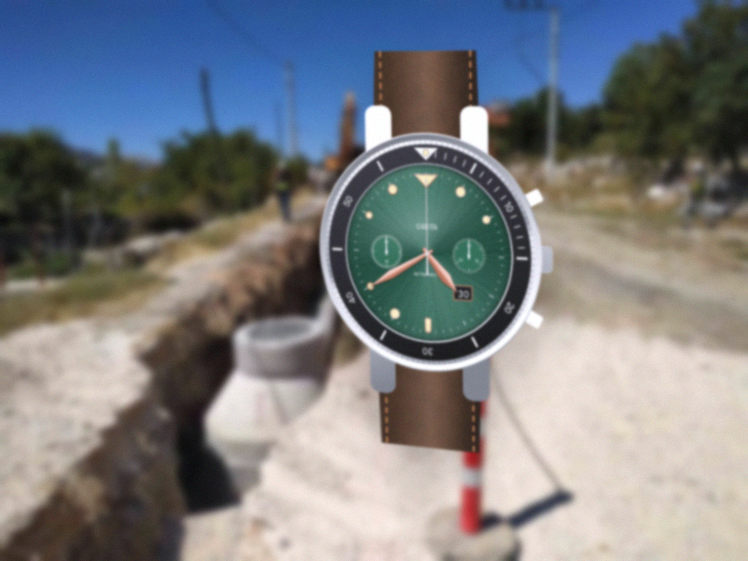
4:40
